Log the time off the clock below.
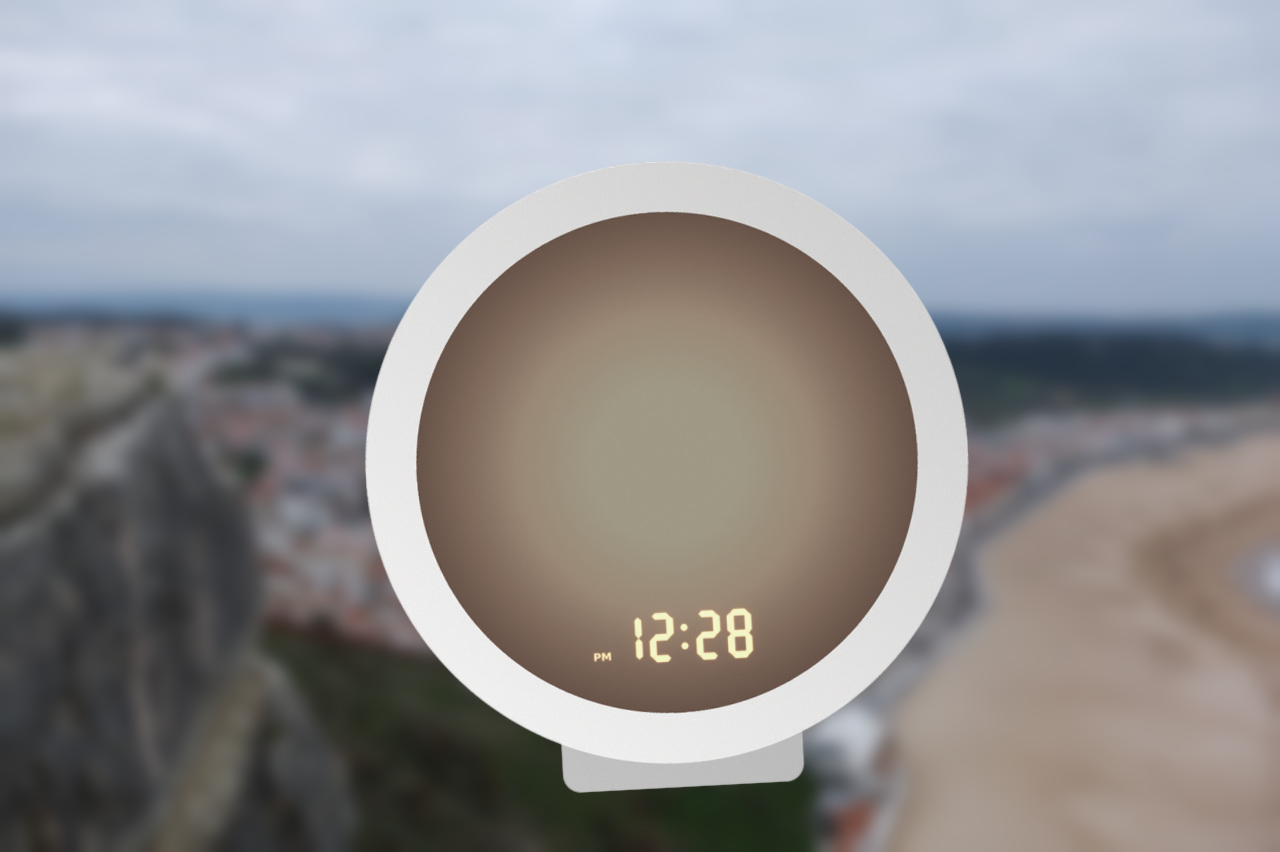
12:28
